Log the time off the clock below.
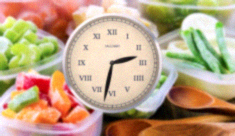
2:32
